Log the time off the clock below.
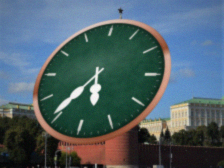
5:36
